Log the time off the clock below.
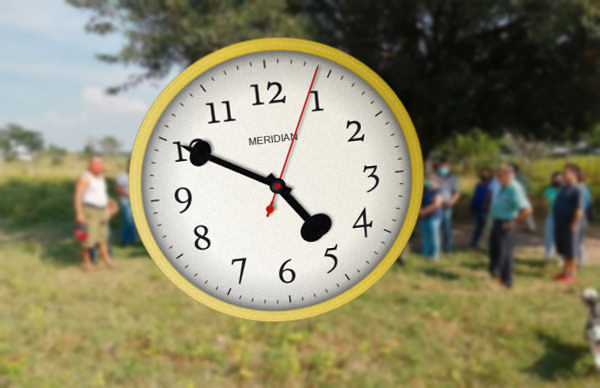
4:50:04
